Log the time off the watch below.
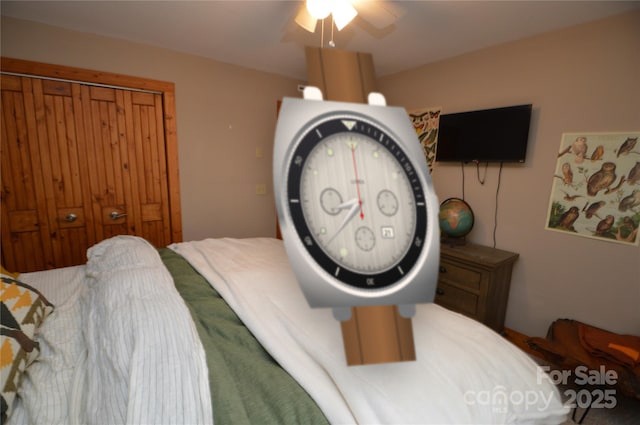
8:38
